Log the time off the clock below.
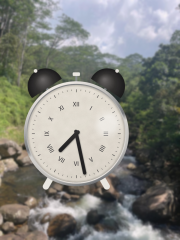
7:28
